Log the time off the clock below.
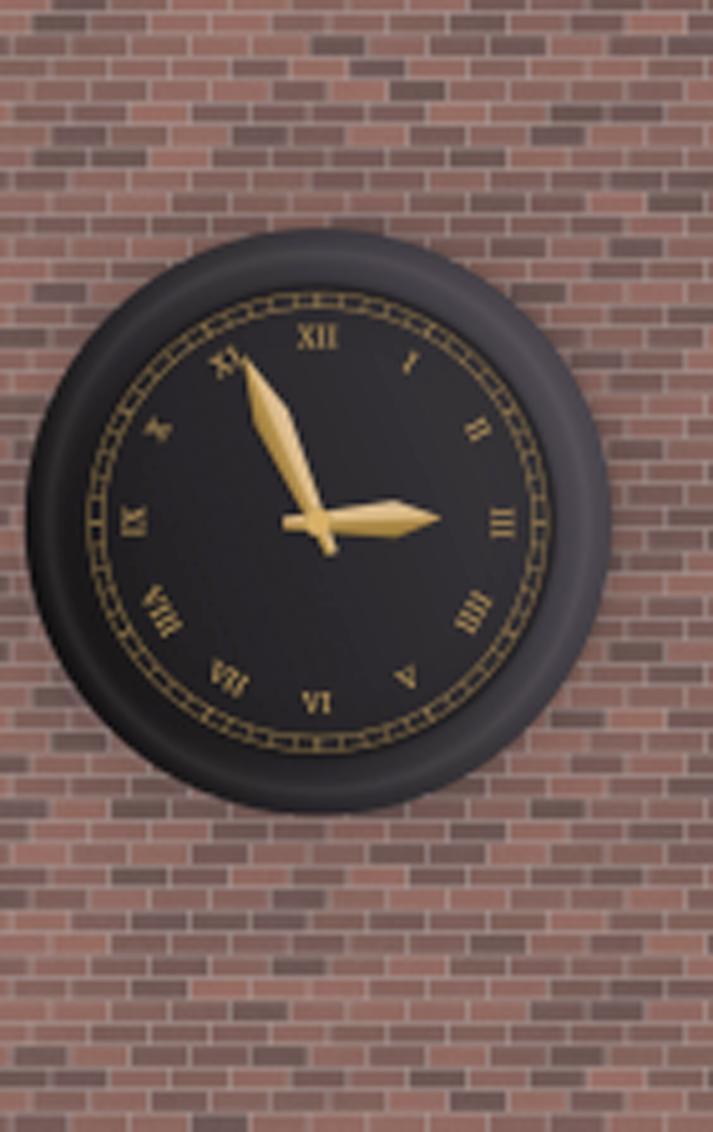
2:56
